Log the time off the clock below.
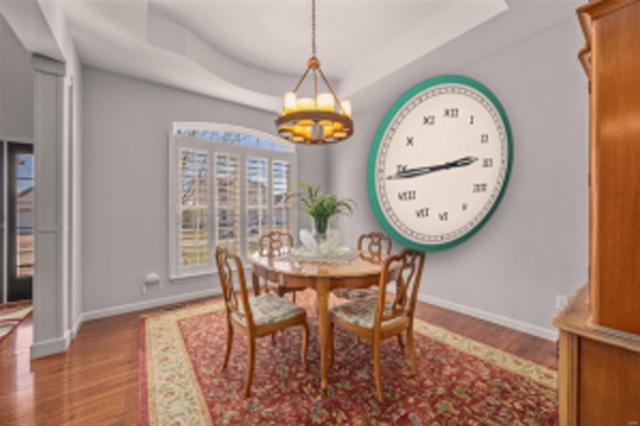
2:44
